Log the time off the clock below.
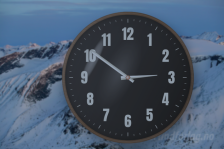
2:51
